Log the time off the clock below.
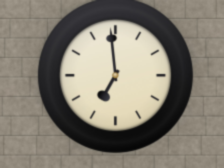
6:59
